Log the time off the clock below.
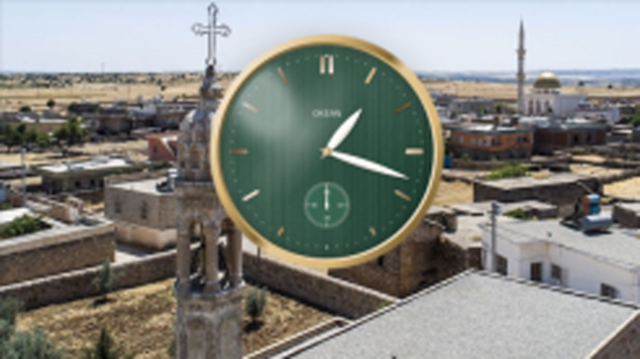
1:18
